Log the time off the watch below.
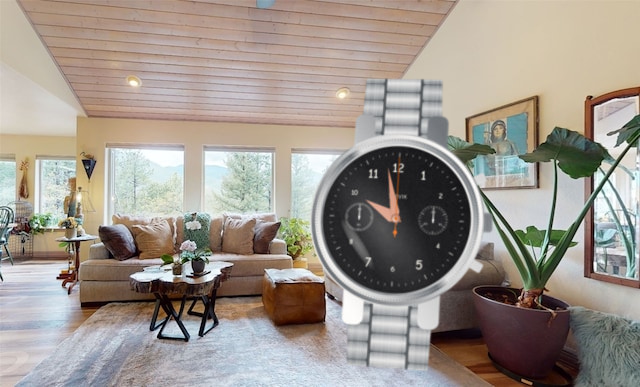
9:58
